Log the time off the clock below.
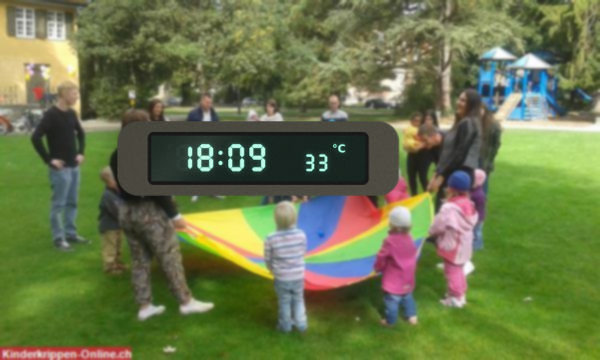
18:09
